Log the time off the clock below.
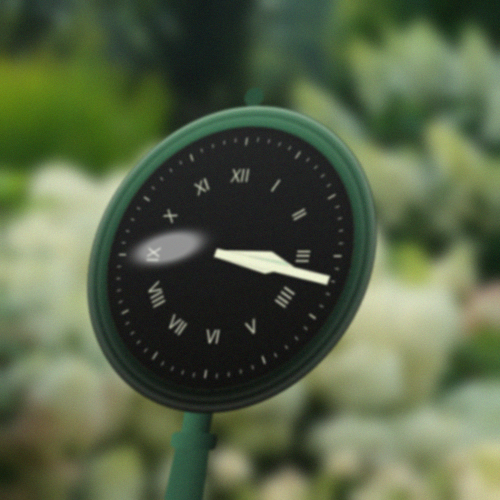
3:17
